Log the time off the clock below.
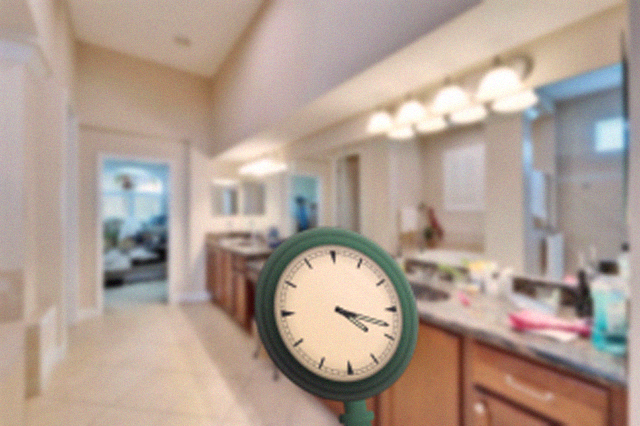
4:18
